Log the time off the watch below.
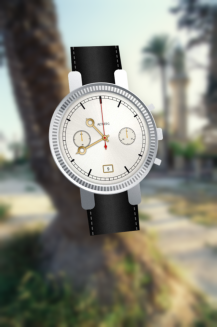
10:41
